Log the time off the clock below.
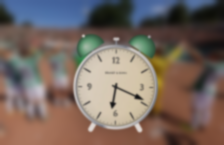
6:19
